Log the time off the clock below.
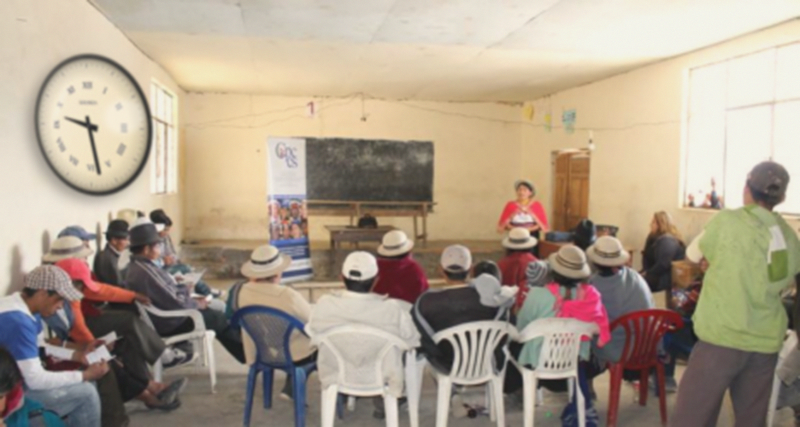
9:28
